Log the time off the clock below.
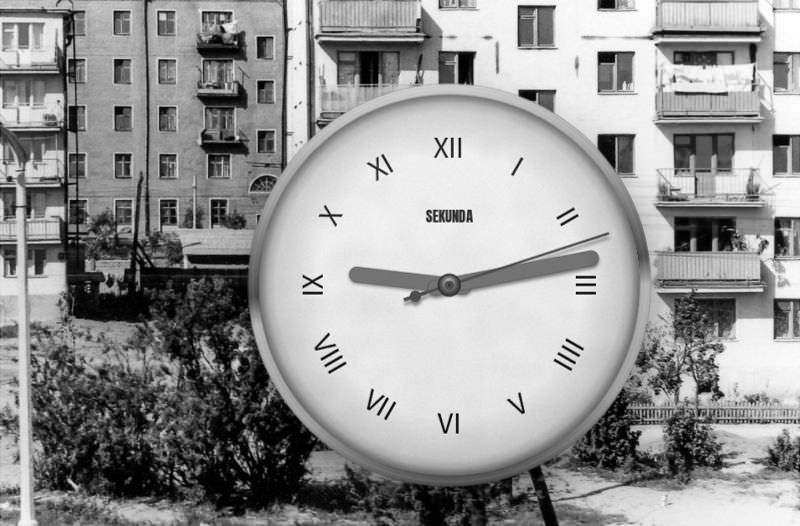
9:13:12
